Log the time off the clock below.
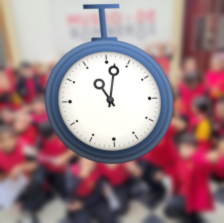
11:02
